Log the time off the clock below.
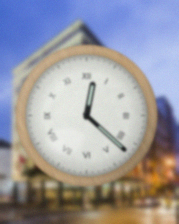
12:22
